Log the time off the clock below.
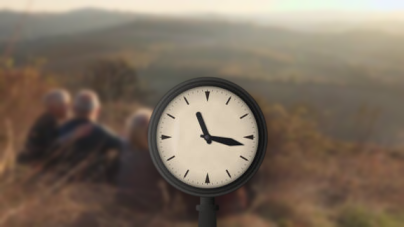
11:17
